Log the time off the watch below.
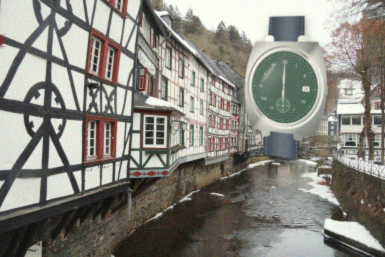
6:00
